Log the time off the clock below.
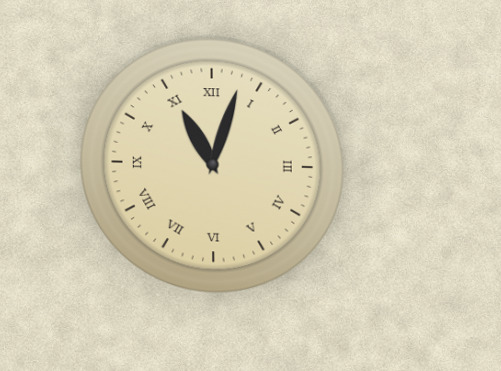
11:03
